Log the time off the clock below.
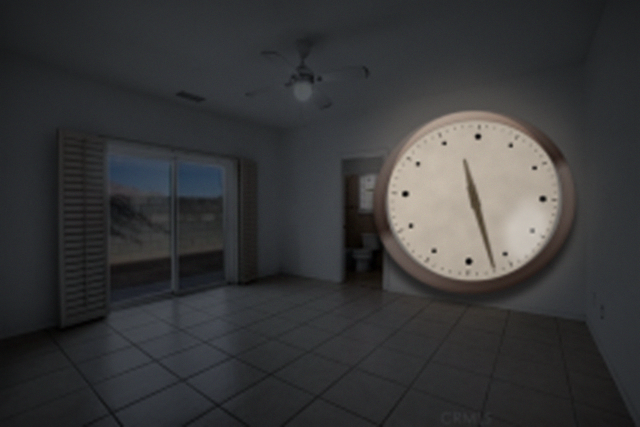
11:27
